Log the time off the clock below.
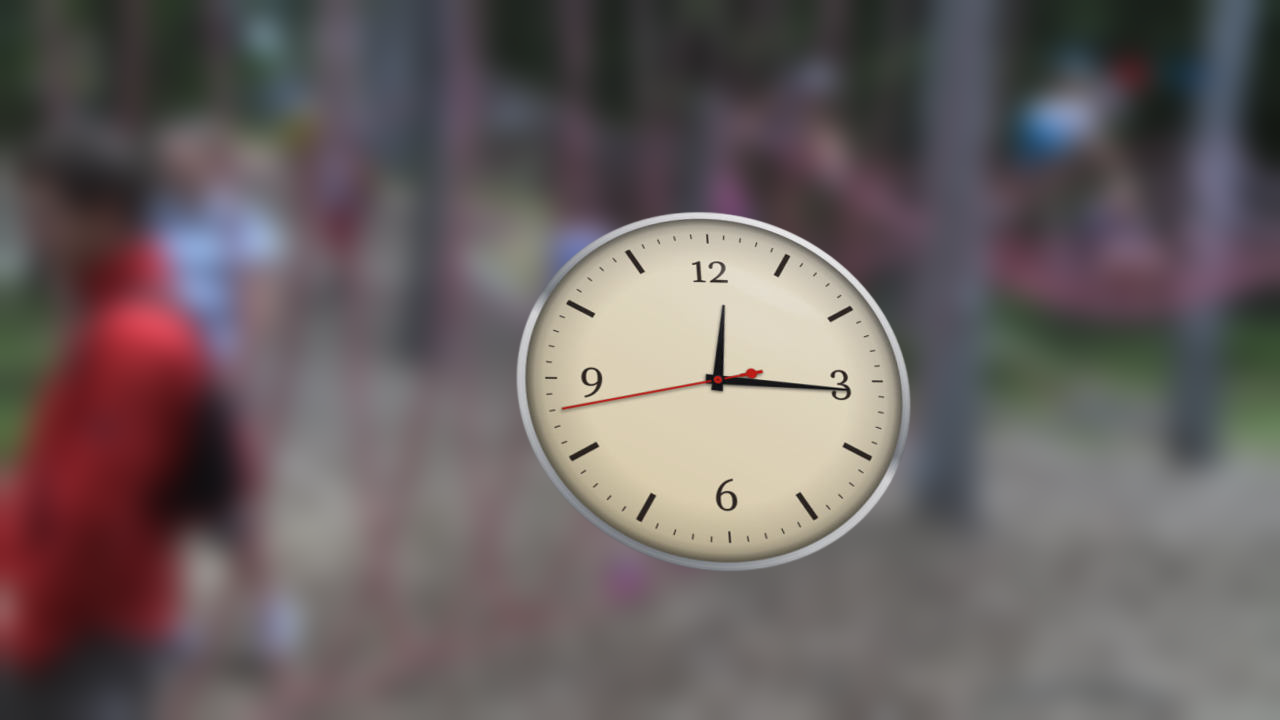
12:15:43
